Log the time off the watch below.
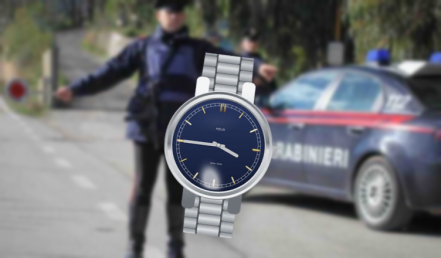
3:45
